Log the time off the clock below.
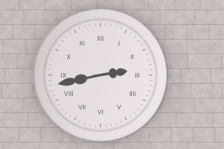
2:43
